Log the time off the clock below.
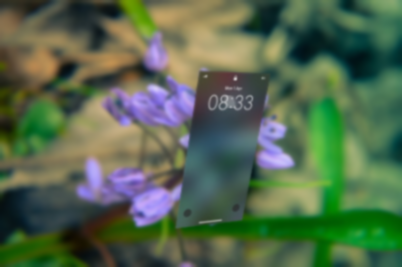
8:33
